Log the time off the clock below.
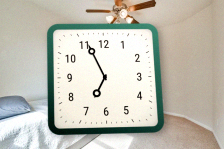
6:56
